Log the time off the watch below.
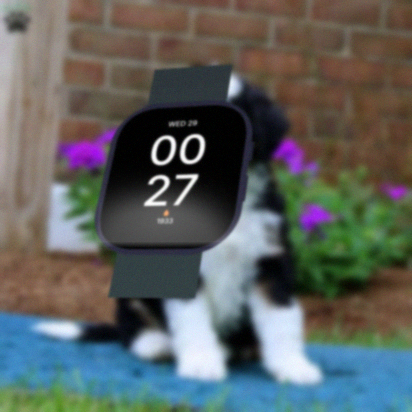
0:27
